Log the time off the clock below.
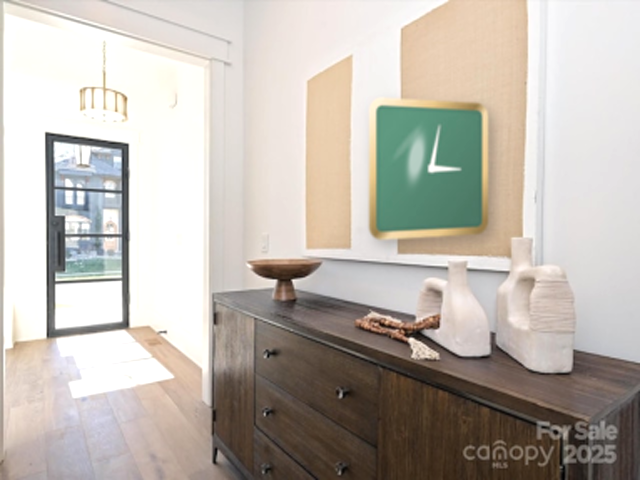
3:02
